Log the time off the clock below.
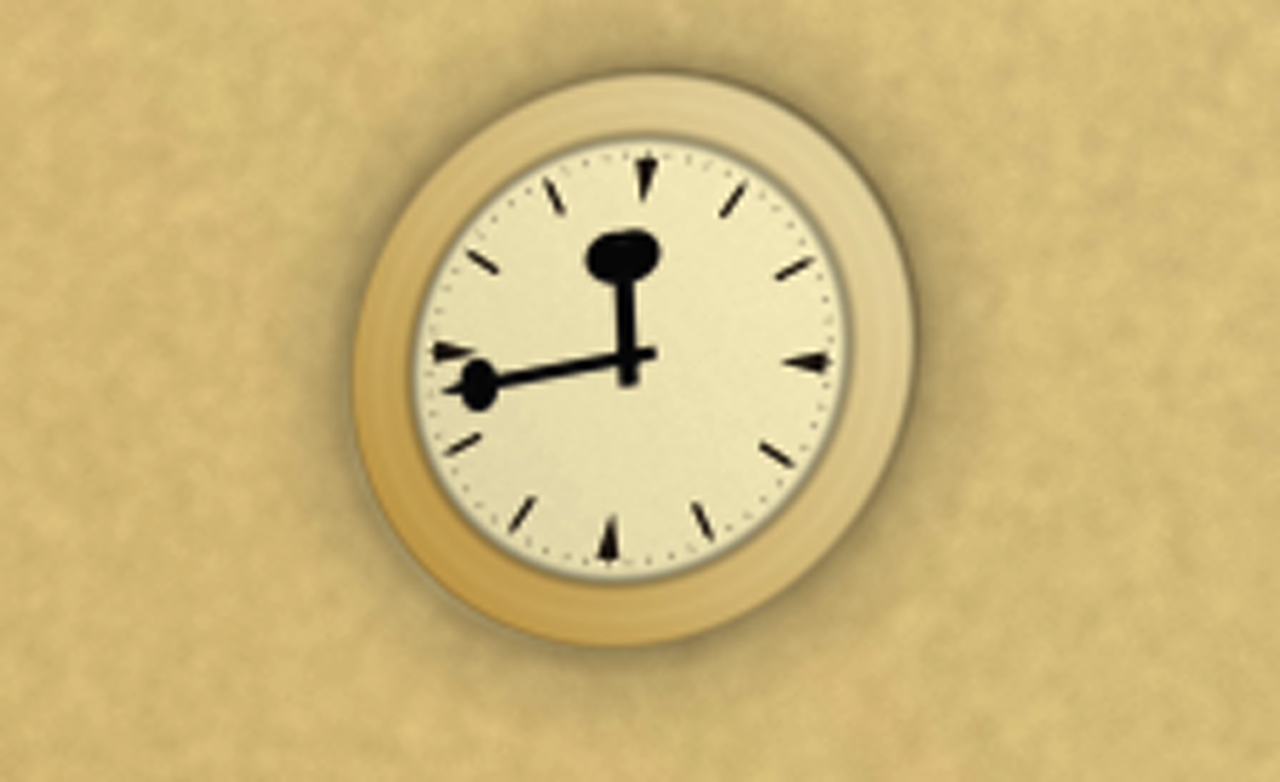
11:43
